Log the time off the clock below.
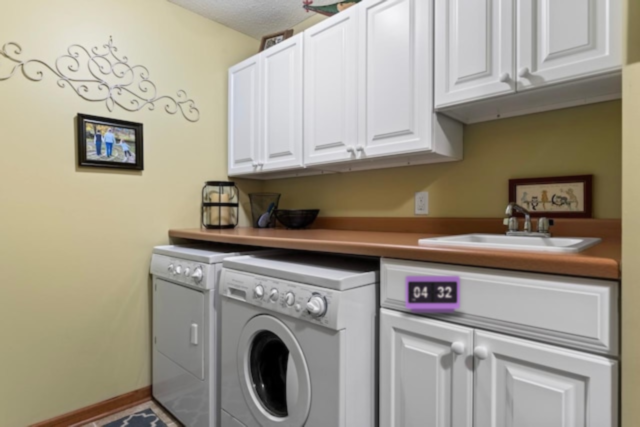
4:32
